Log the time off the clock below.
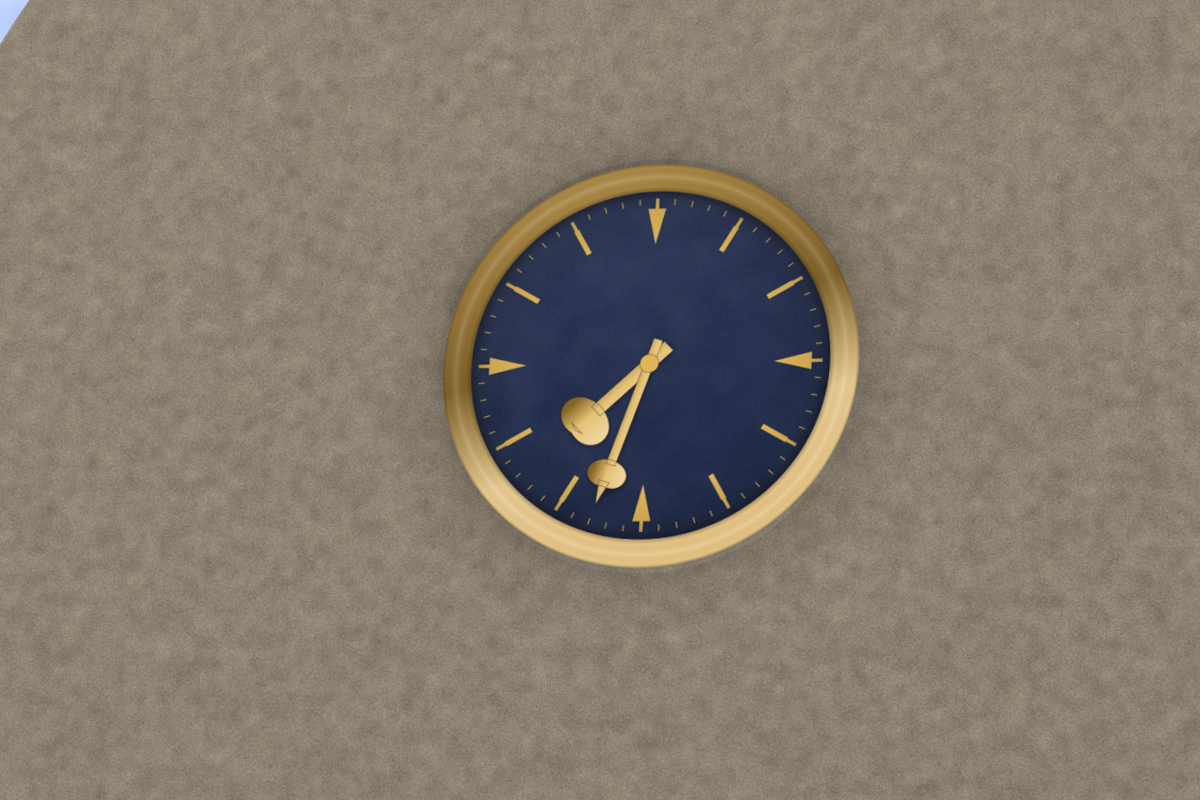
7:33
